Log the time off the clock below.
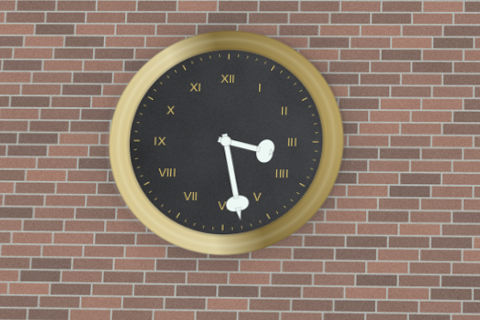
3:28
